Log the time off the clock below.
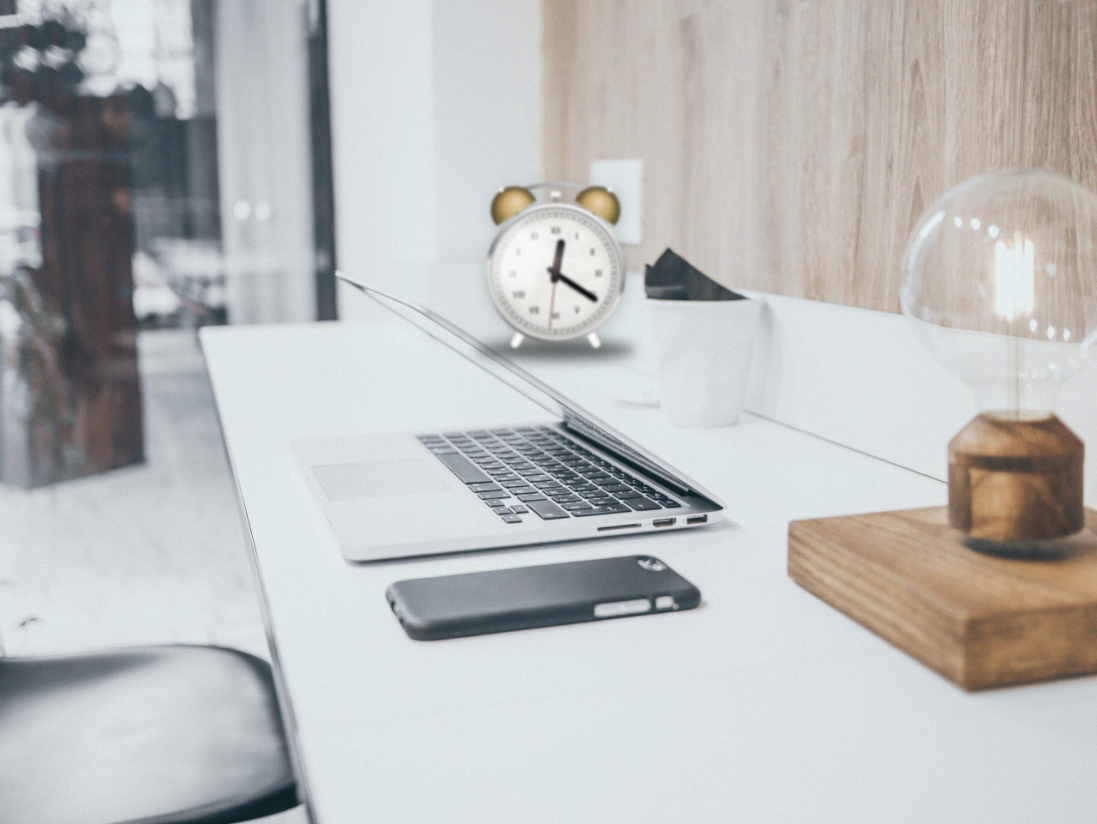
12:20:31
